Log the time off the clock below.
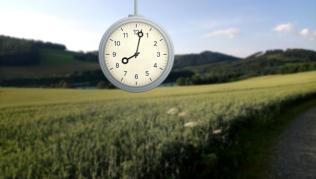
8:02
